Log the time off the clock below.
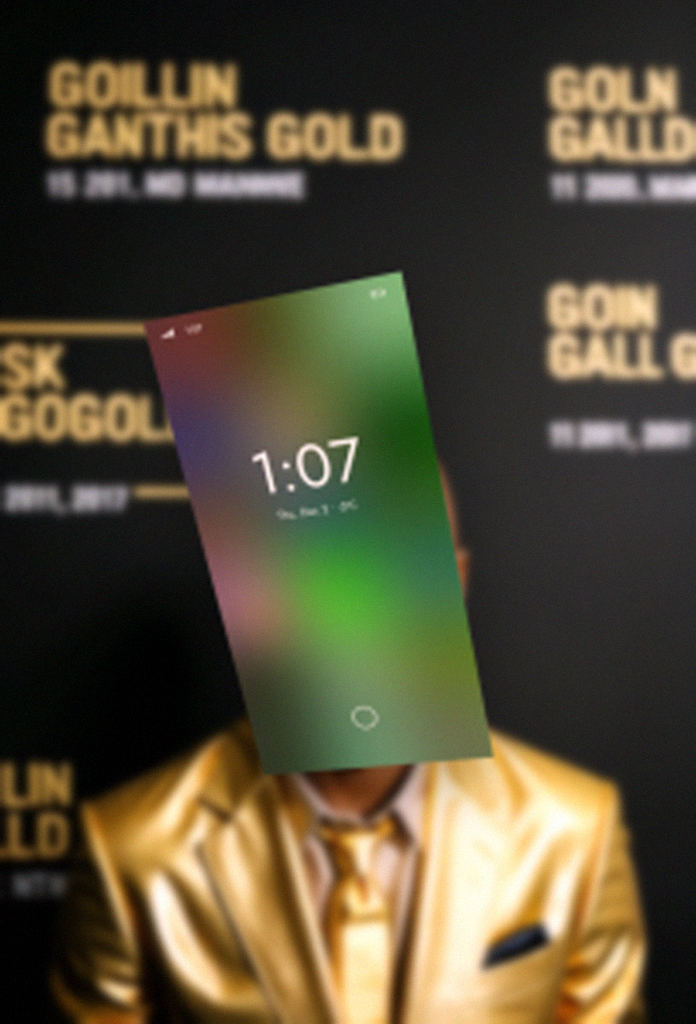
1:07
